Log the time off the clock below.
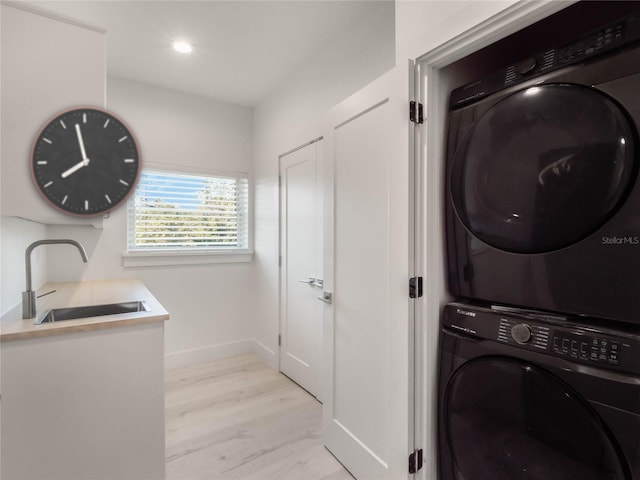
7:58
